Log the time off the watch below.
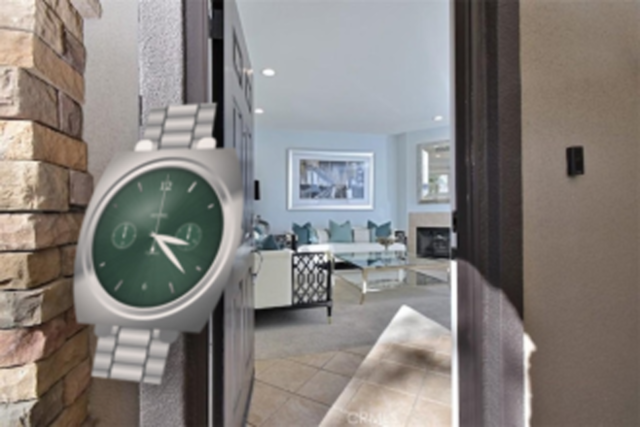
3:22
